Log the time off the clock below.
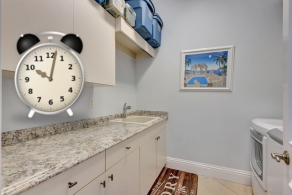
10:02
